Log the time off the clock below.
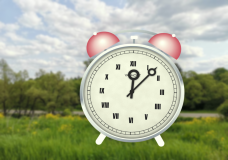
12:07
